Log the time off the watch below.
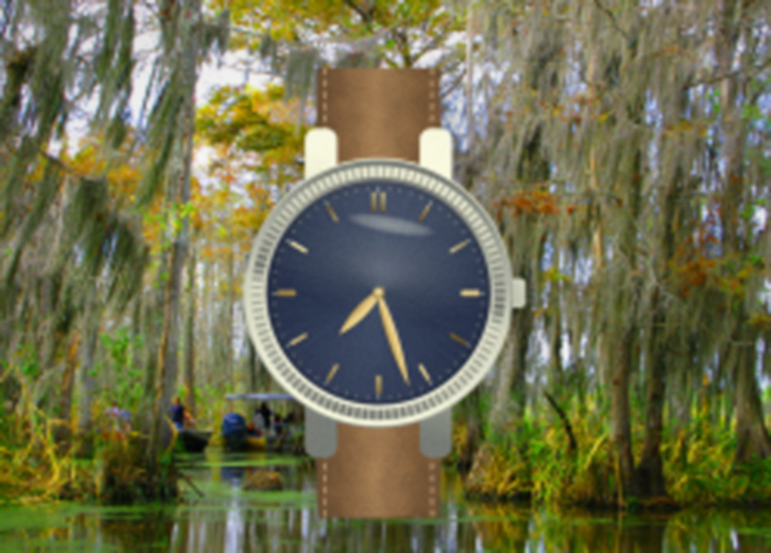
7:27
